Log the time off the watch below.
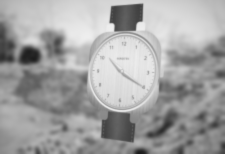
10:20
